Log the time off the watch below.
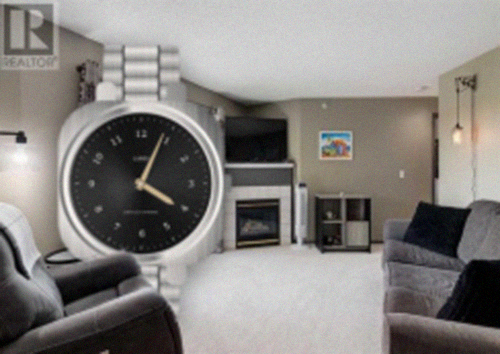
4:04
